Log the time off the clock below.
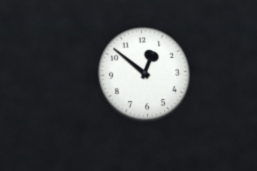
12:52
